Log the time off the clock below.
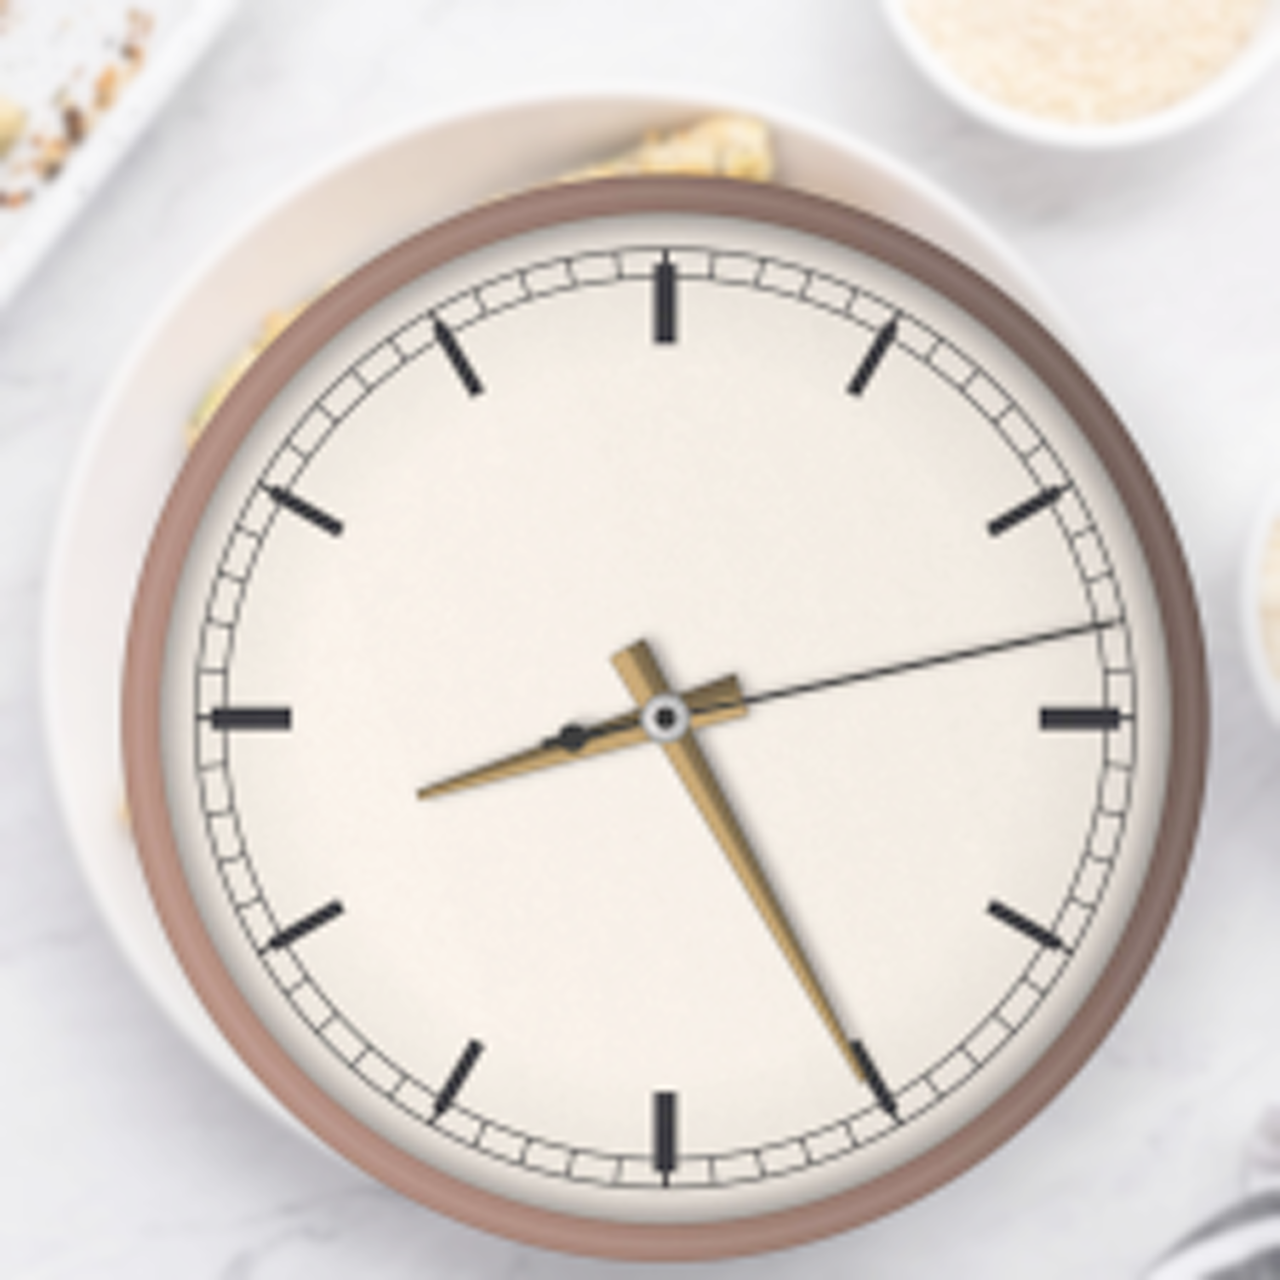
8:25:13
